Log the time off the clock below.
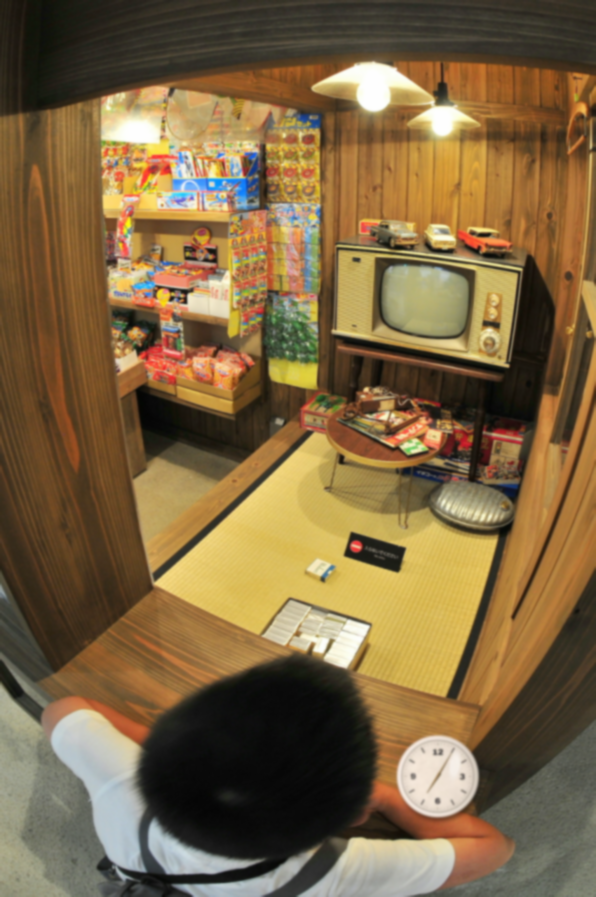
7:05
